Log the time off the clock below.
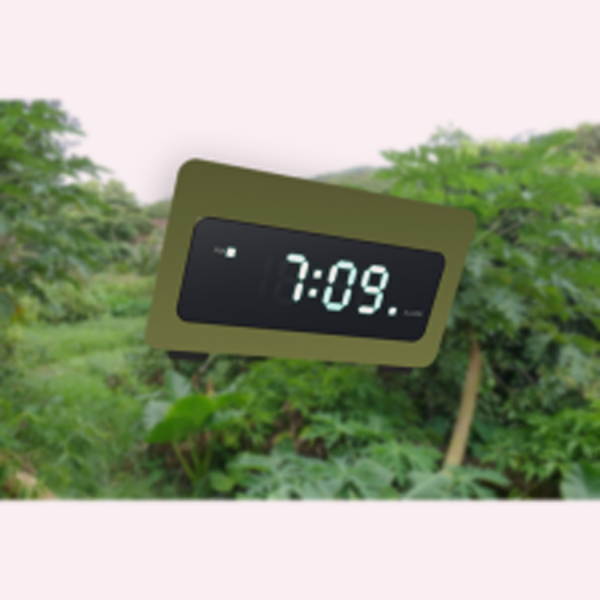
7:09
